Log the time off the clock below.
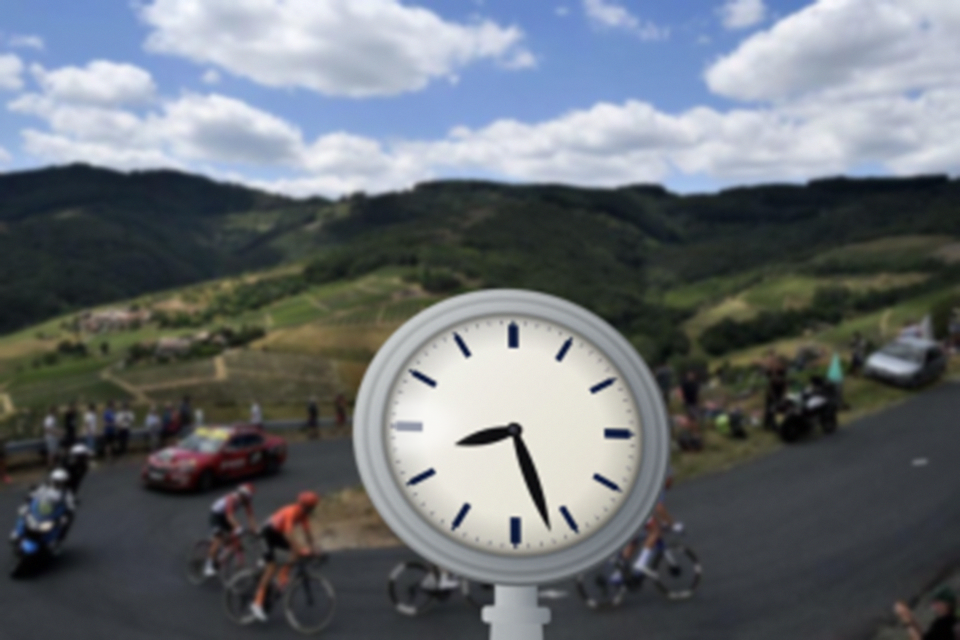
8:27
